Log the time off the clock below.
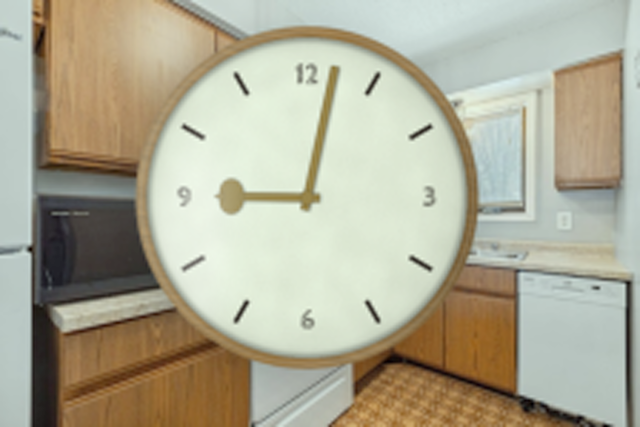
9:02
